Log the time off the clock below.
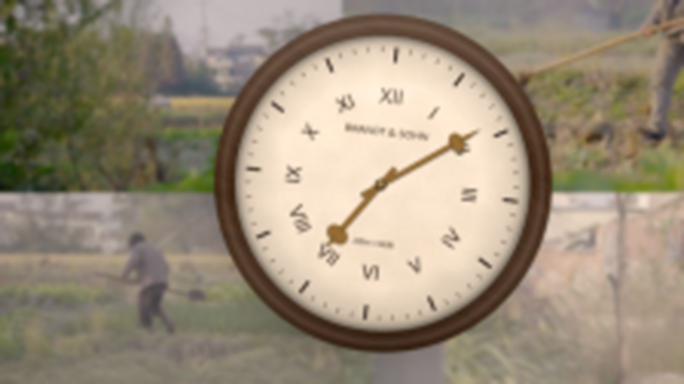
7:09
